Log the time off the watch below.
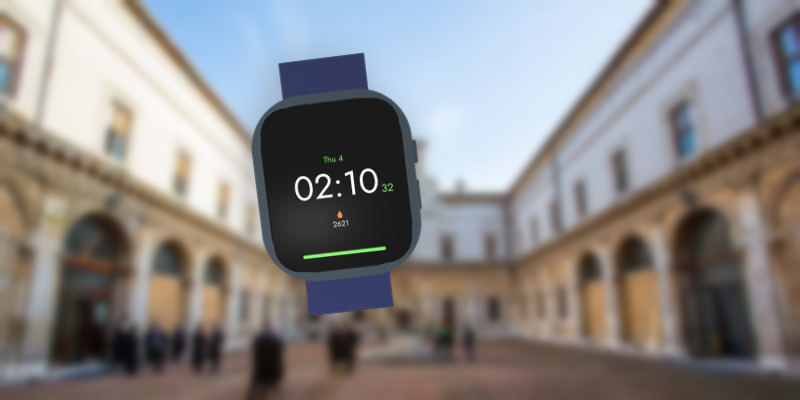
2:10:32
